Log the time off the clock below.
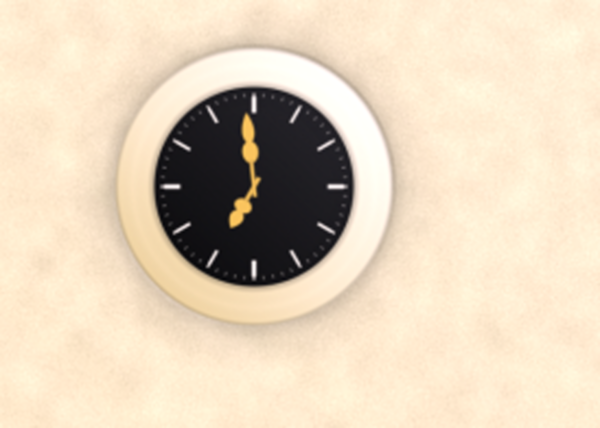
6:59
